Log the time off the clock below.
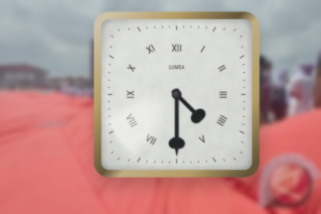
4:30
